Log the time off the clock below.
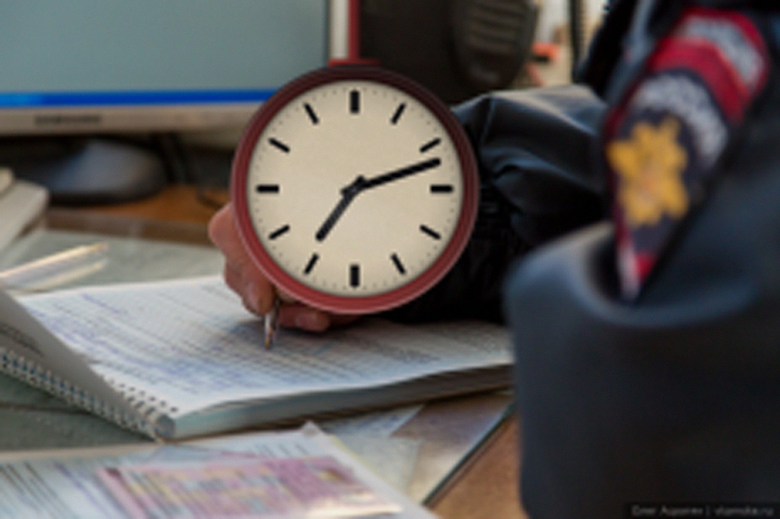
7:12
